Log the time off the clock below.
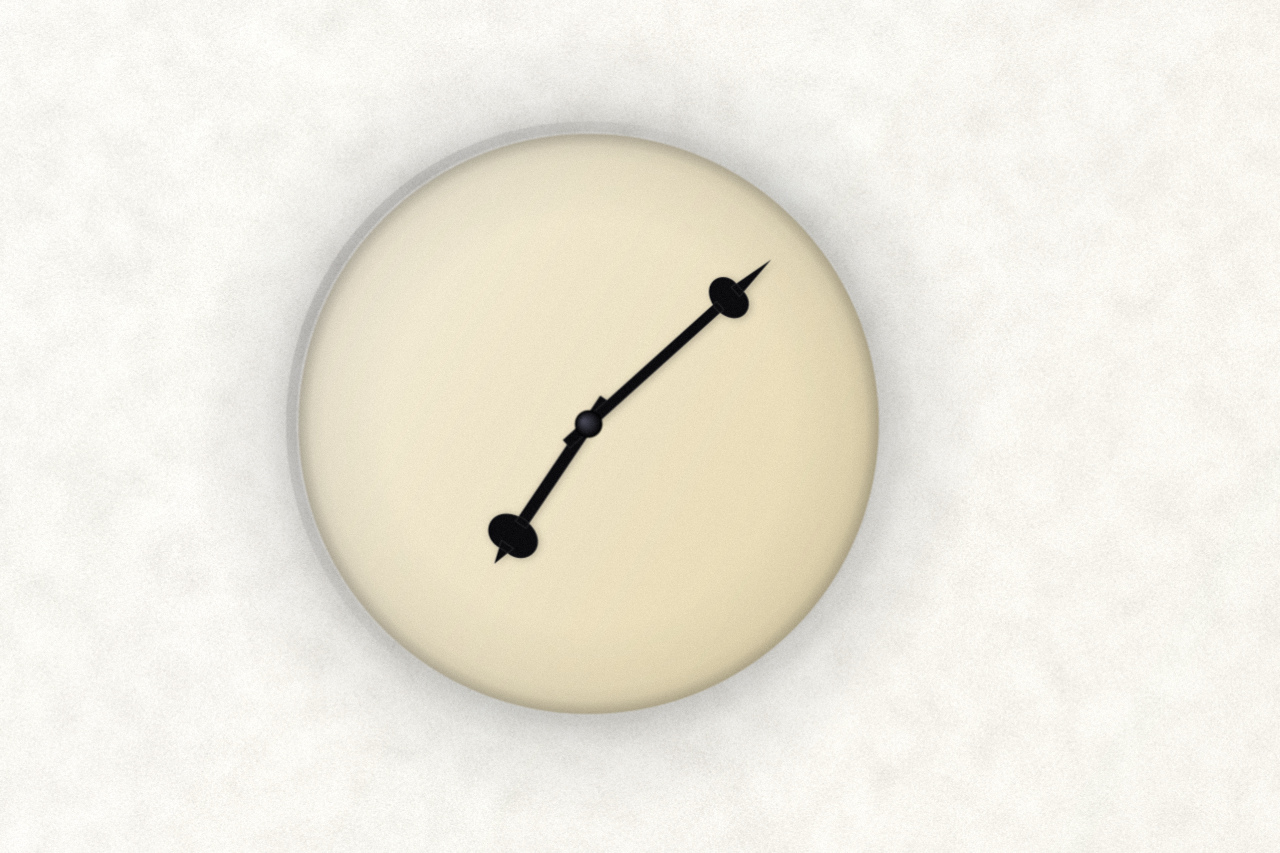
7:08
